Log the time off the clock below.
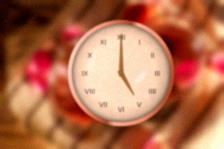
5:00
